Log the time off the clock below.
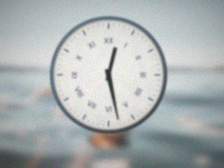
12:28
